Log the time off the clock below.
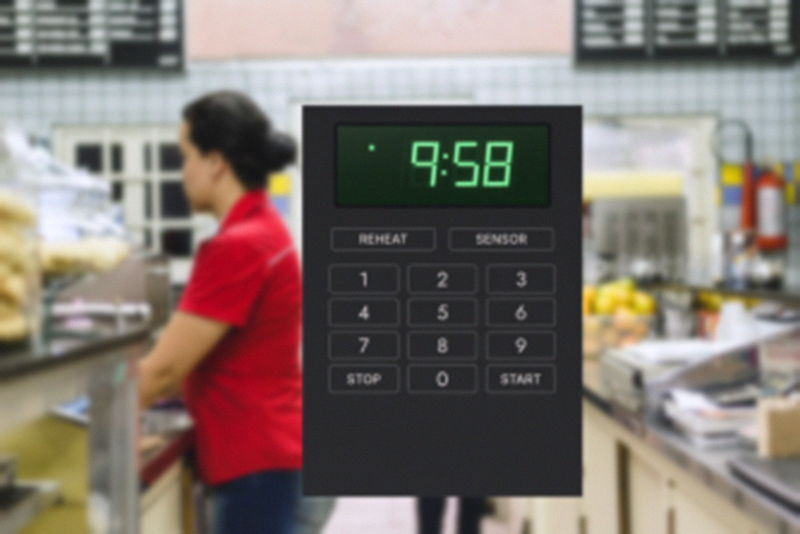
9:58
